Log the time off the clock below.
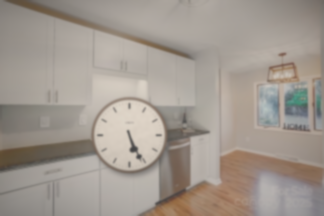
5:26
